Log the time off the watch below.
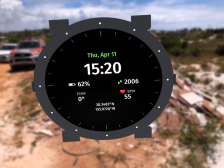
15:20
